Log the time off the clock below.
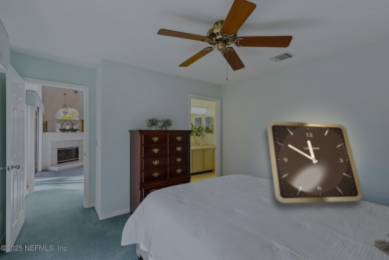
11:51
